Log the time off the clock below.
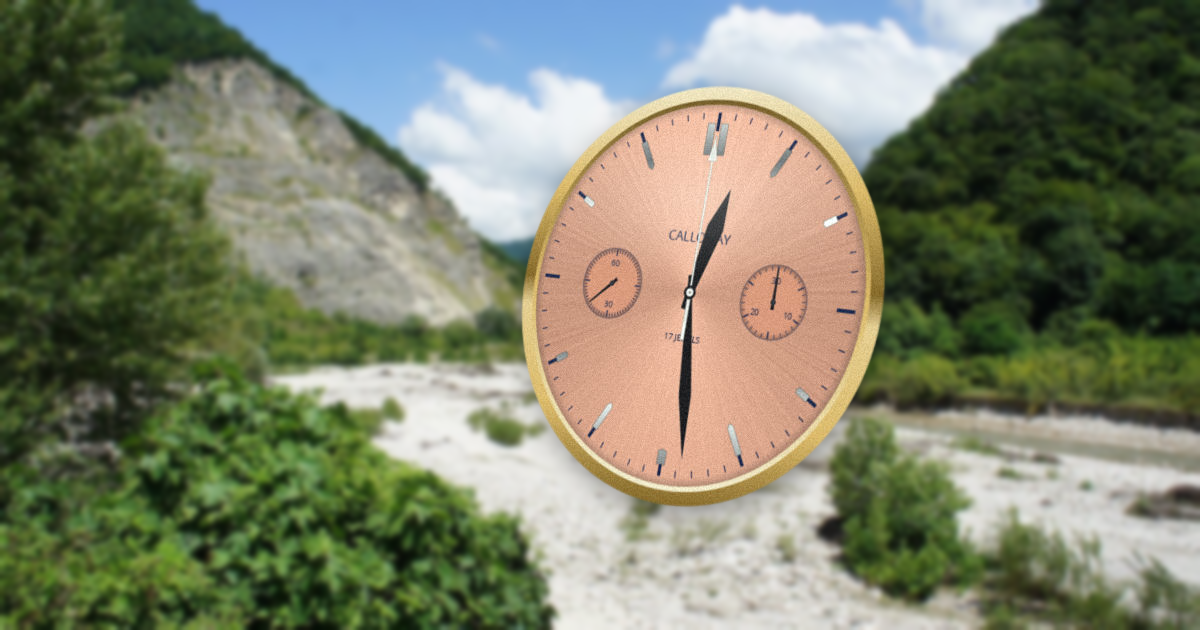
12:28:38
